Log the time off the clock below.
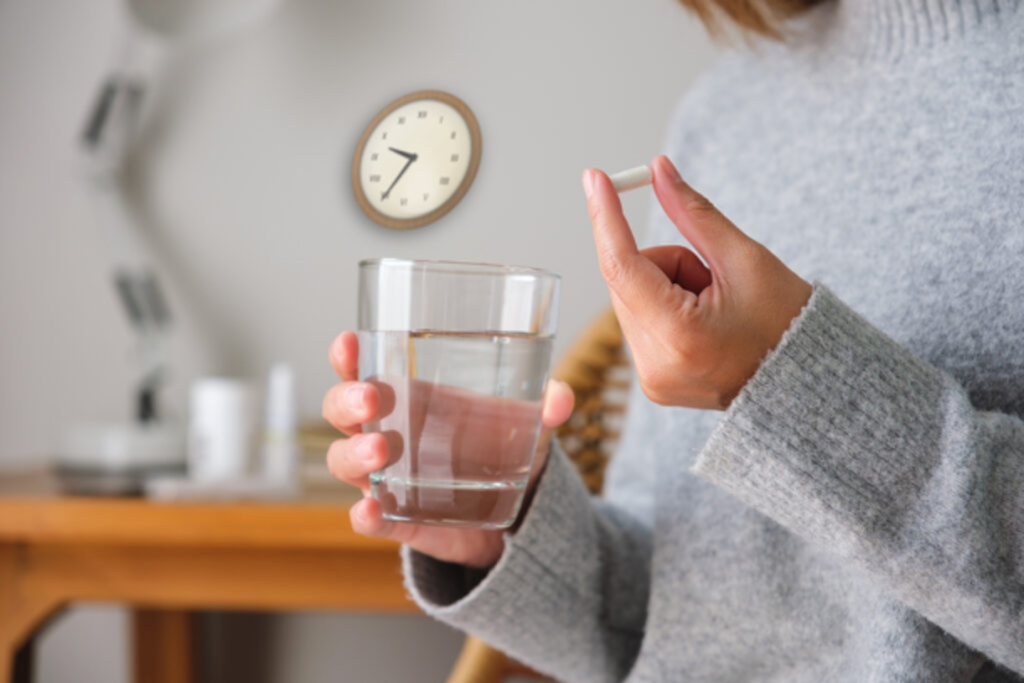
9:35
